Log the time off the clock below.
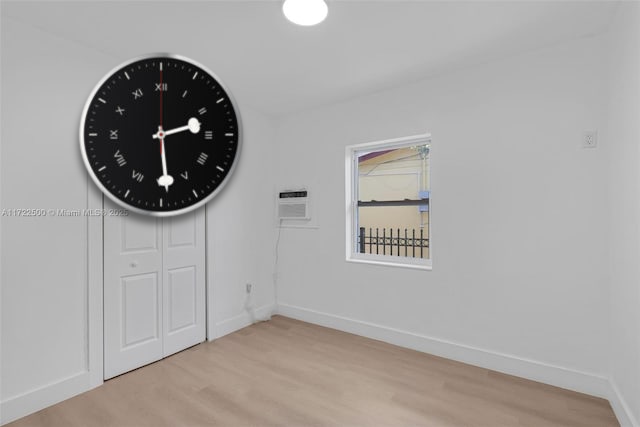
2:29:00
